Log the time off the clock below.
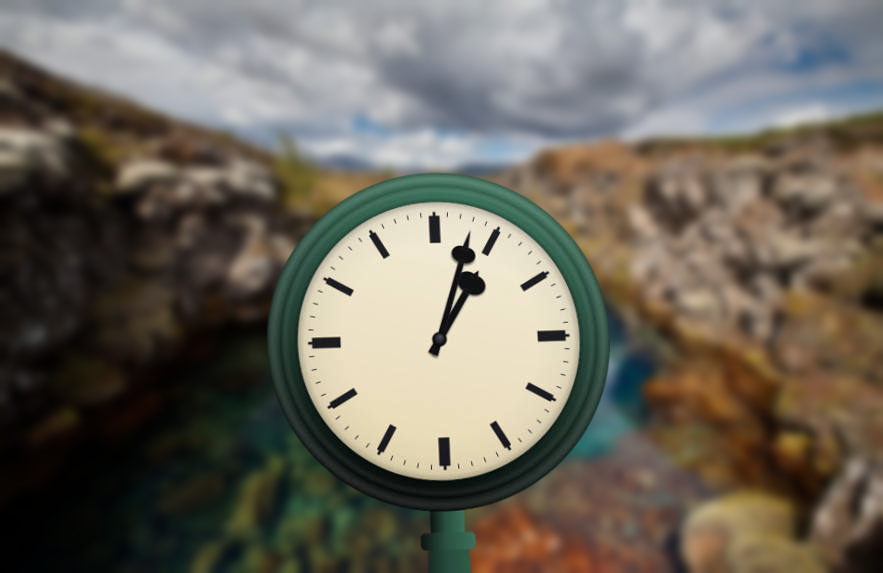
1:03
